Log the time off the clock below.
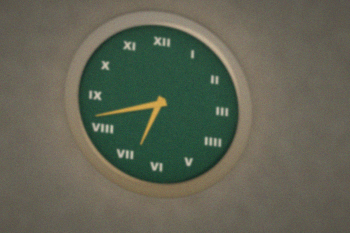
6:42
